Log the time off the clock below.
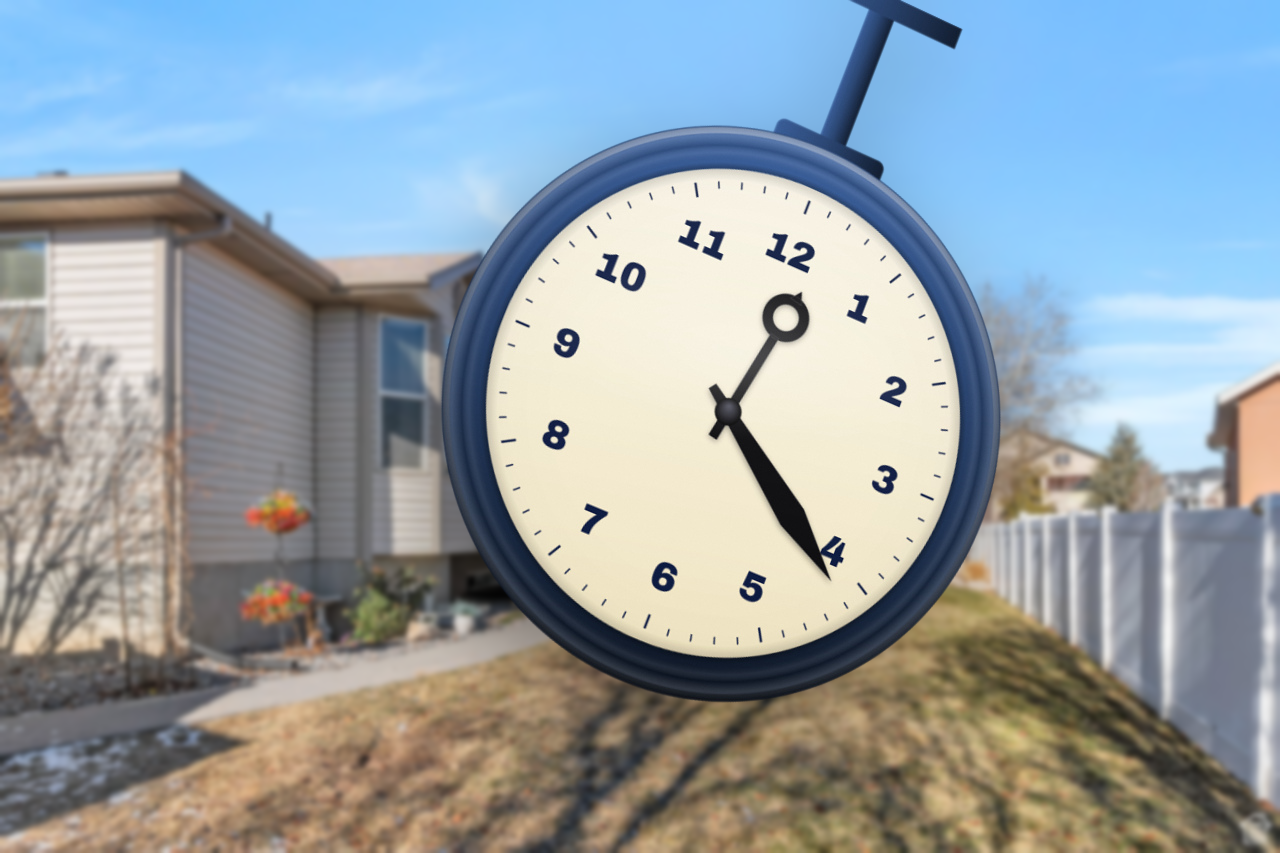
12:21
